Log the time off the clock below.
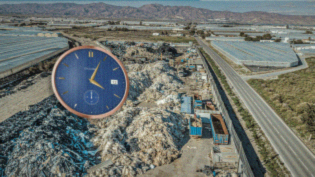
4:04
